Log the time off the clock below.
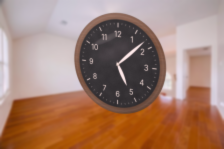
5:08
